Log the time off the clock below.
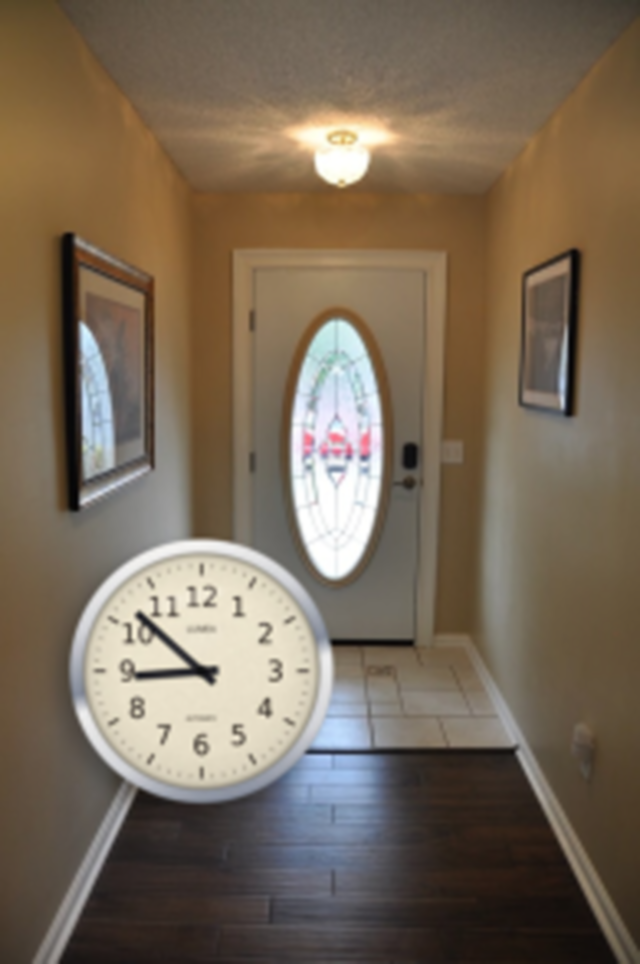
8:52
